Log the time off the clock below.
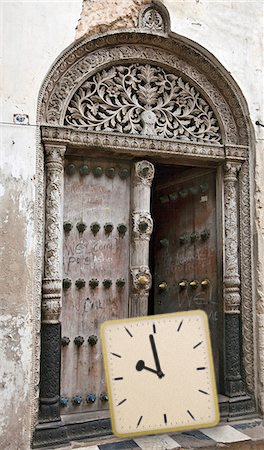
9:59
